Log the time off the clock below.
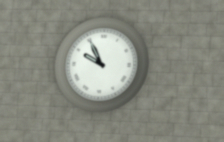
9:55
